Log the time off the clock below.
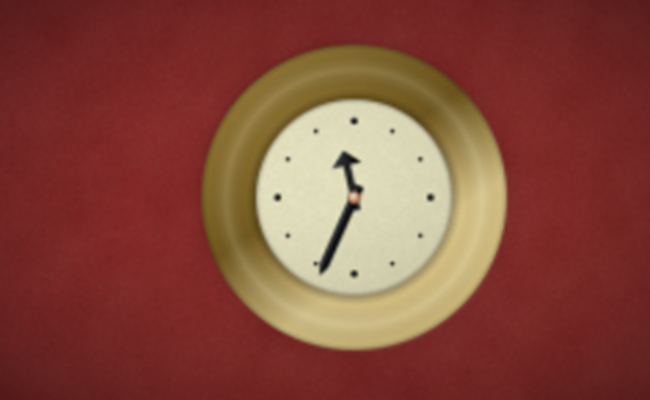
11:34
